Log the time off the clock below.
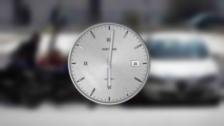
6:01
